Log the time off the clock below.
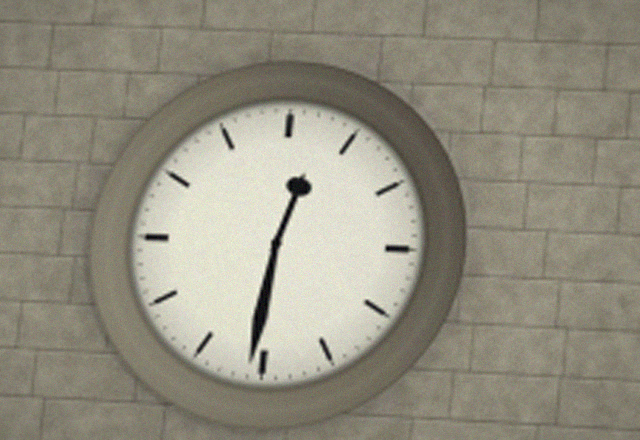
12:31
